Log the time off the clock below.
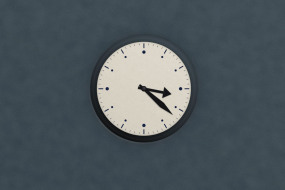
3:22
